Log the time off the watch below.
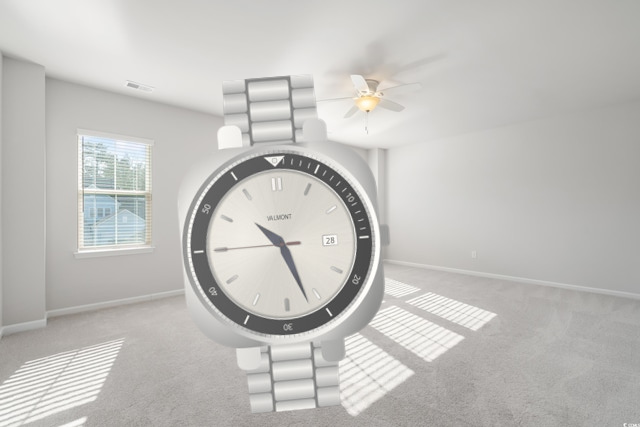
10:26:45
